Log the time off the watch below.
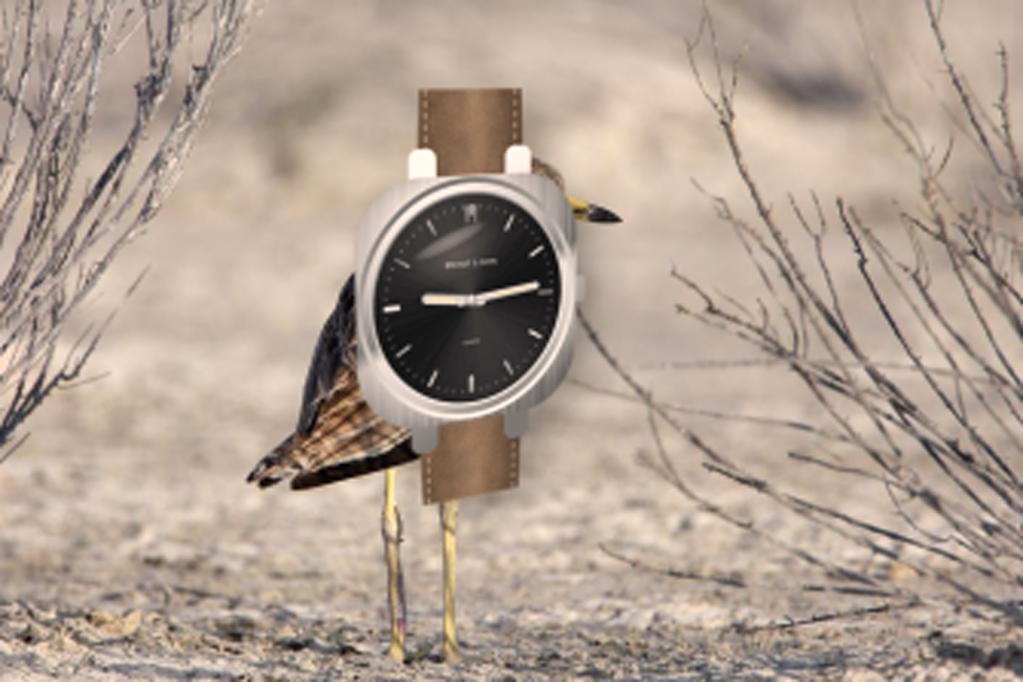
9:14
